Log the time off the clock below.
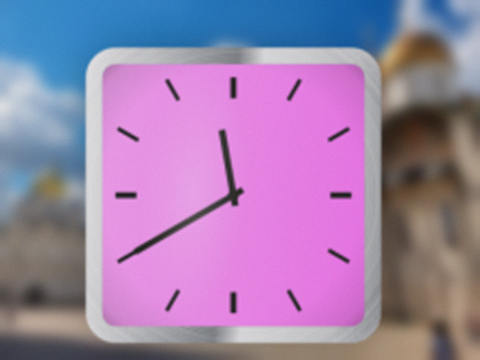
11:40
